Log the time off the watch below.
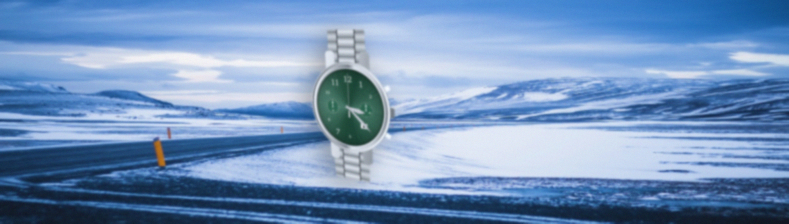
3:22
